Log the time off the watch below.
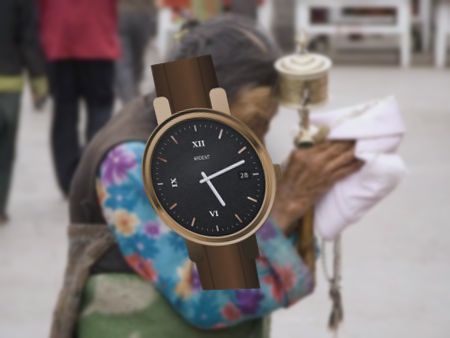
5:12
